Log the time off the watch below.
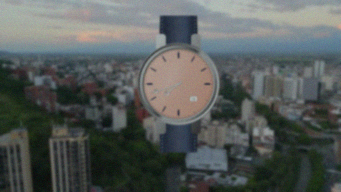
7:42
